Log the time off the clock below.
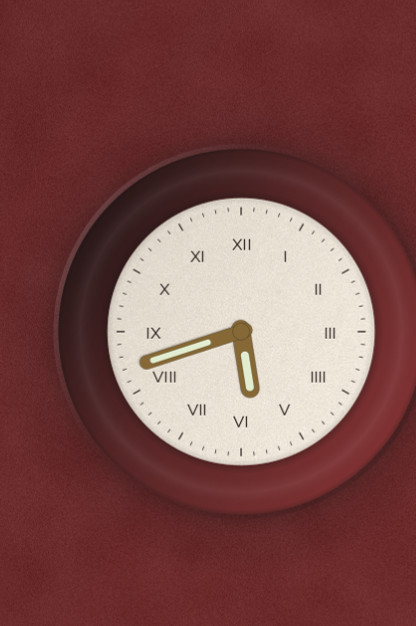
5:42
